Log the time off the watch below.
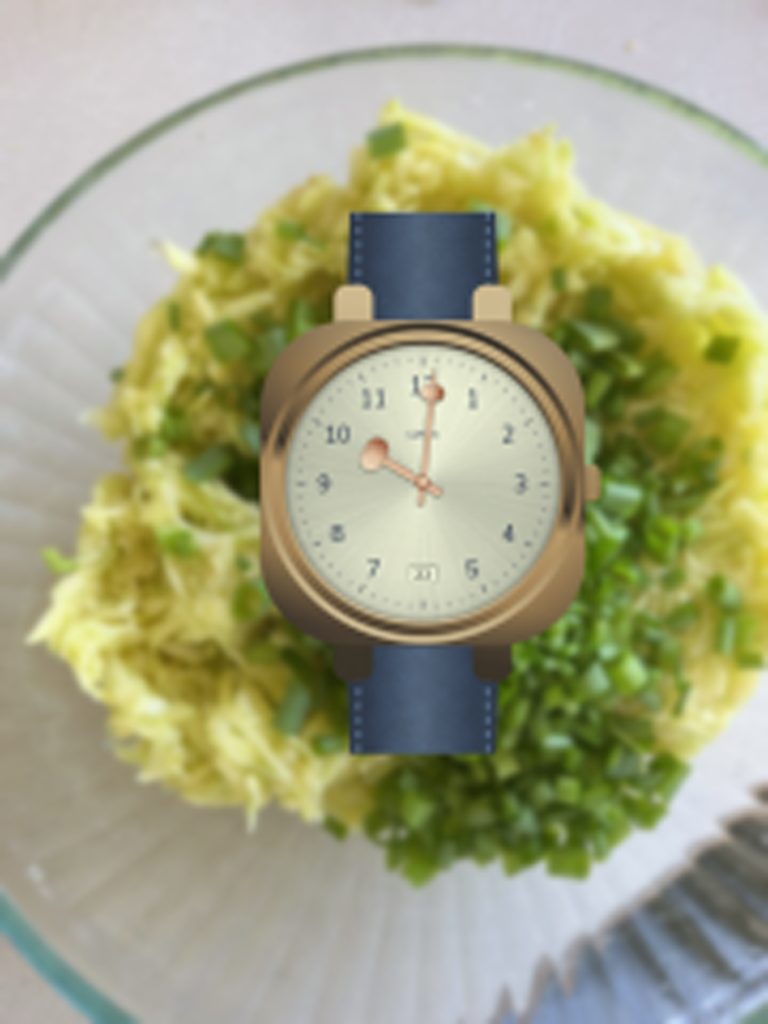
10:01
